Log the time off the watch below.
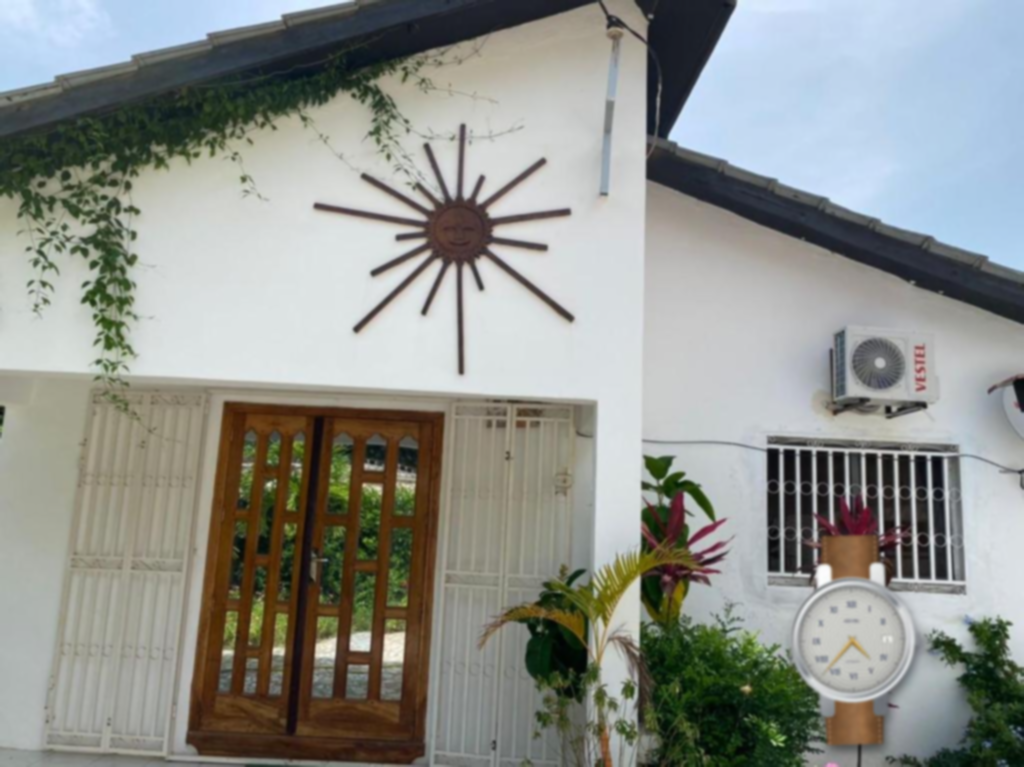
4:37
